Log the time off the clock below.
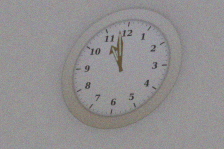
10:58
